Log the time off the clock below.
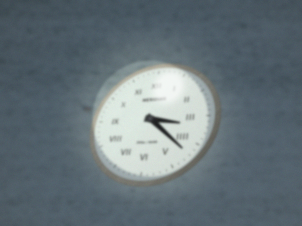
3:22
